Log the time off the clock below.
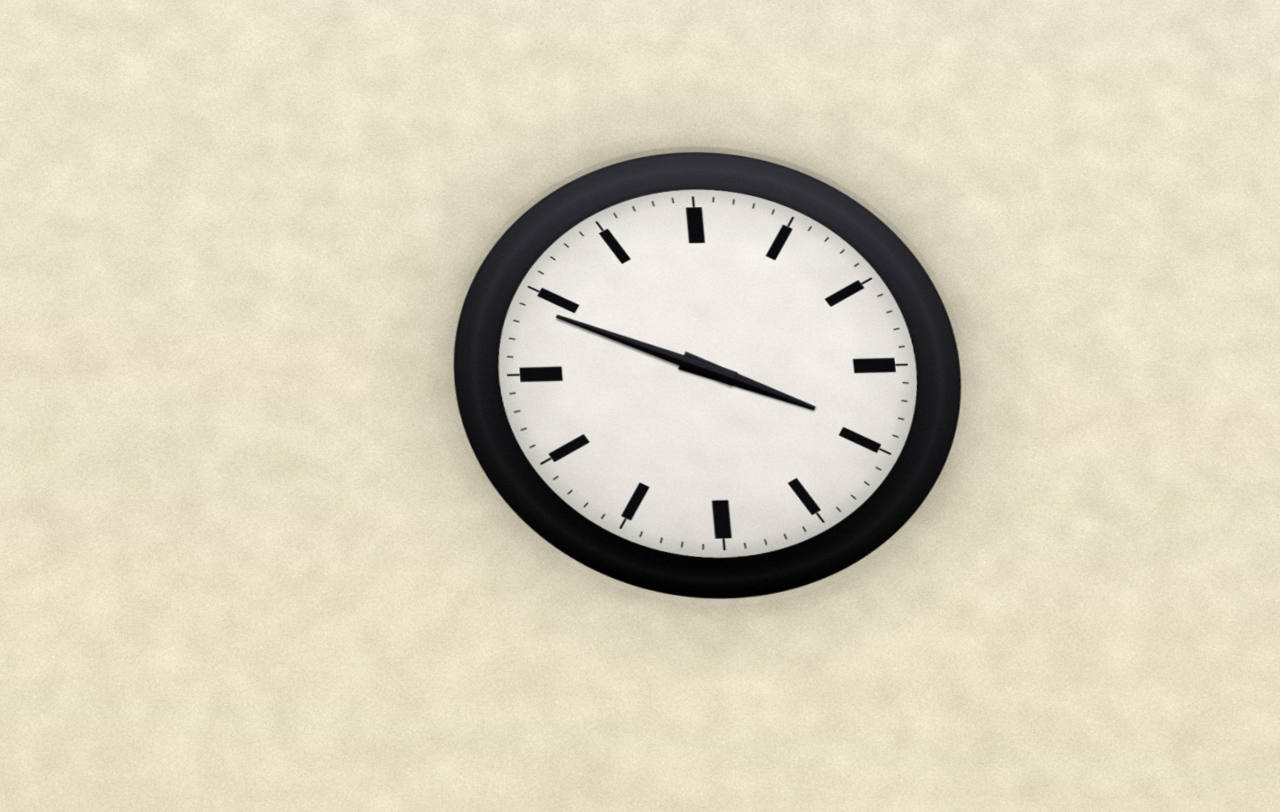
3:49
